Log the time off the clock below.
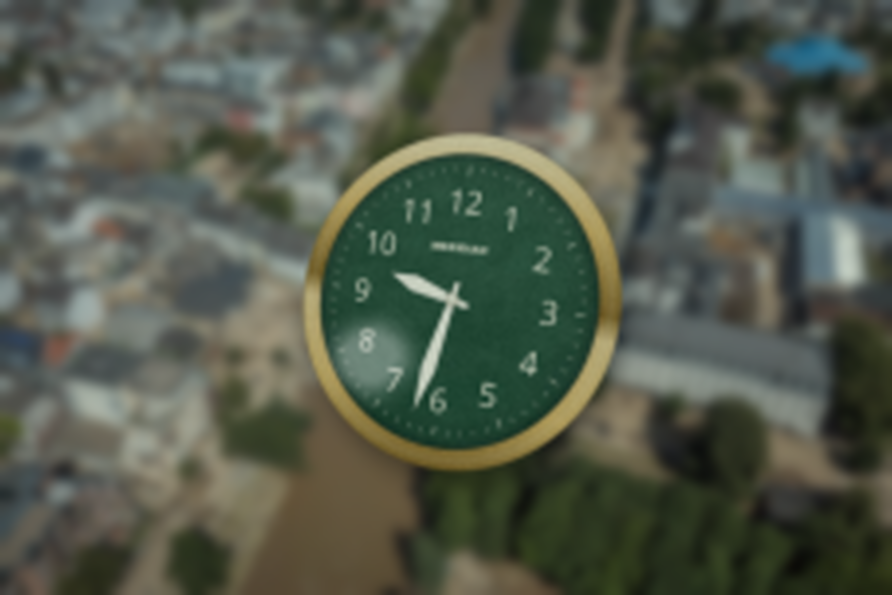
9:32
